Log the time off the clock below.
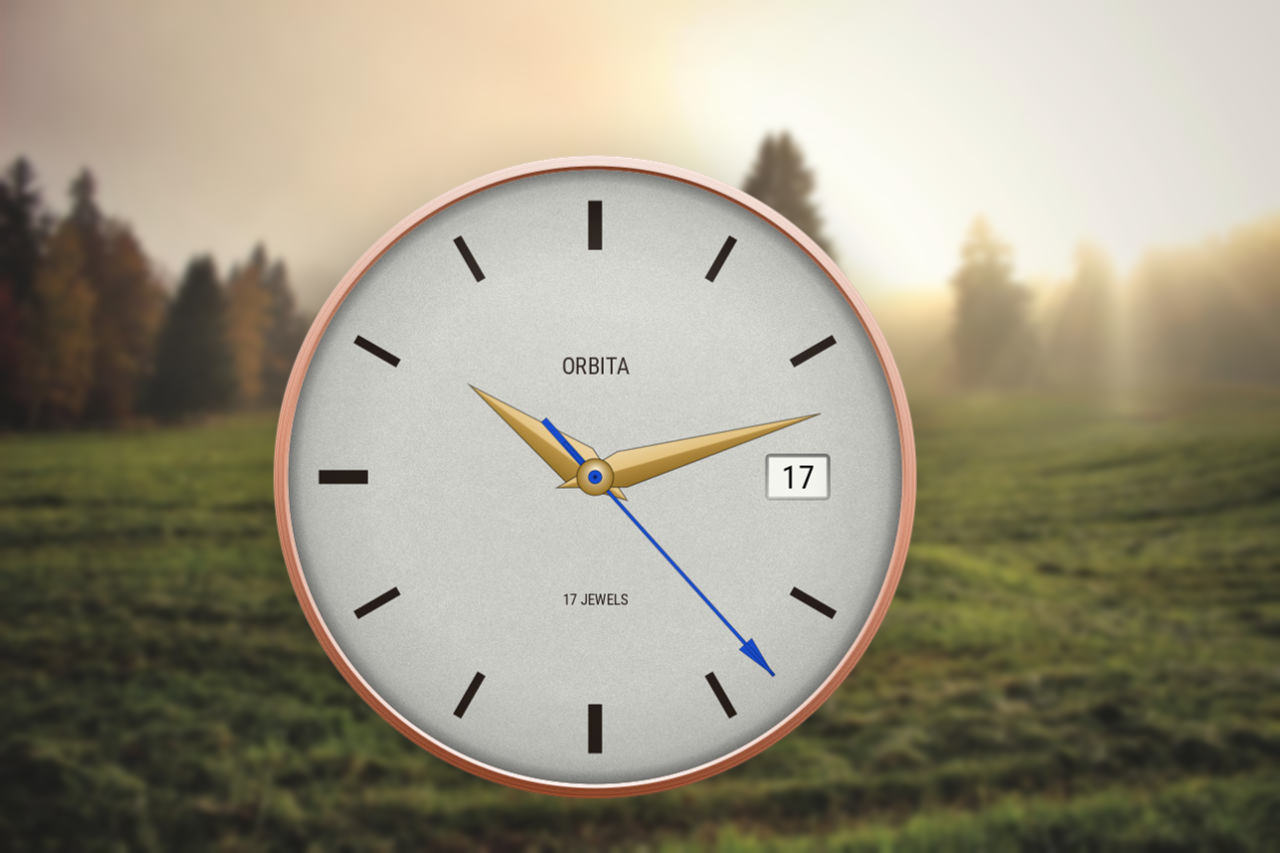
10:12:23
